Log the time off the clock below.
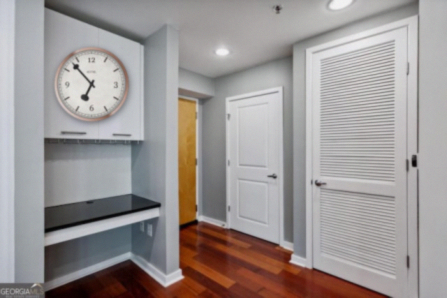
6:53
